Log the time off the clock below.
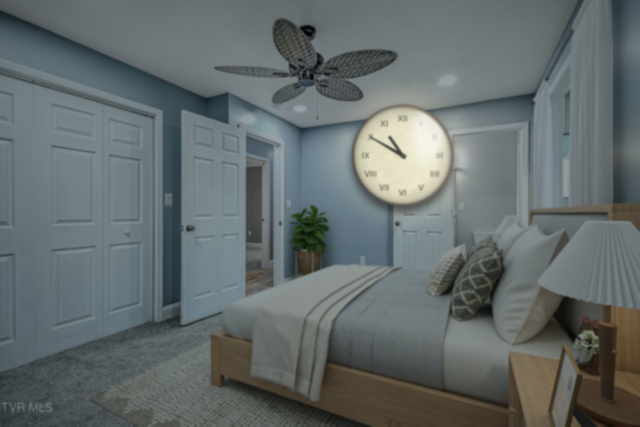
10:50
